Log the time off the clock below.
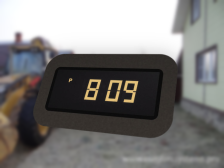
8:09
